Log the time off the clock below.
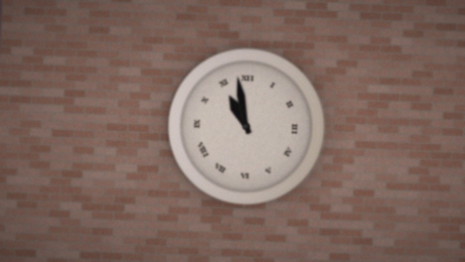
10:58
